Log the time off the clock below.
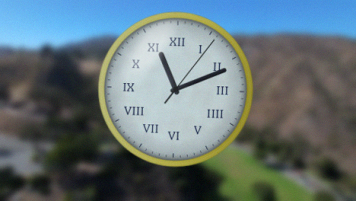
11:11:06
